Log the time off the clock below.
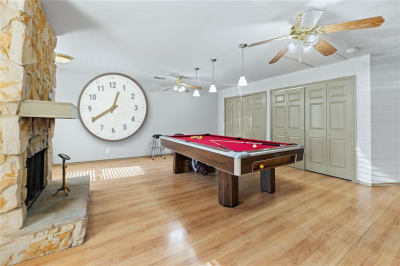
12:40
